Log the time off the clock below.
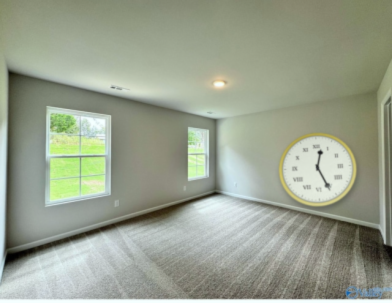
12:26
